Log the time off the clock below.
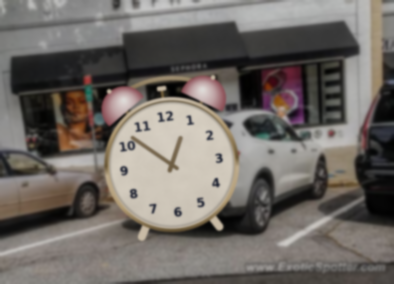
12:52
